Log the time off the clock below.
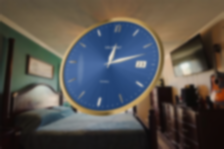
12:12
